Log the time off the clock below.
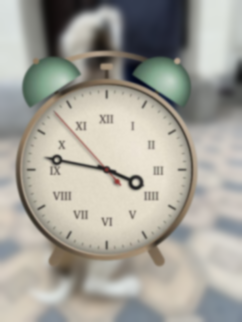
3:46:53
